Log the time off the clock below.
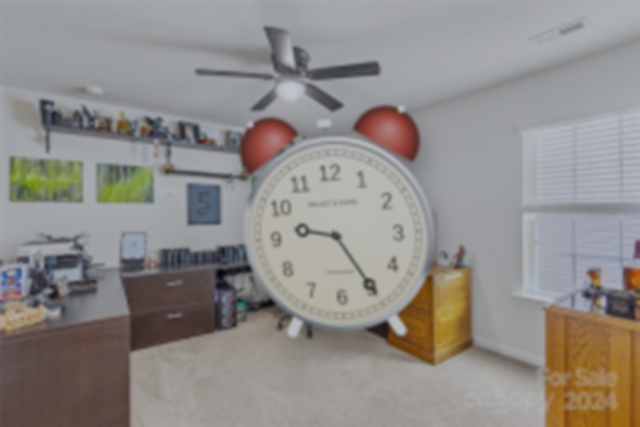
9:25
